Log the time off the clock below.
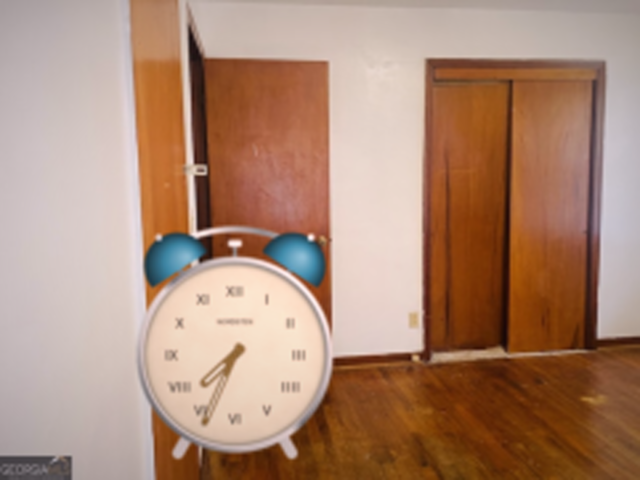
7:34
